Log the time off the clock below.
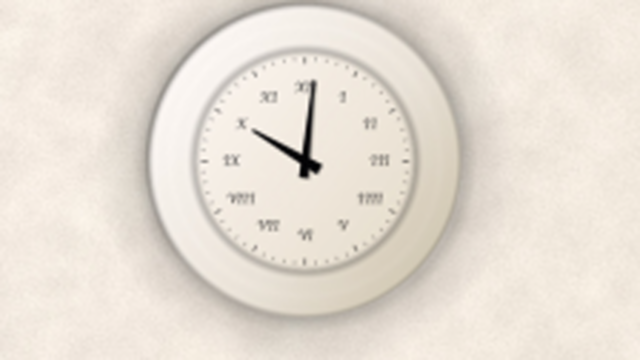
10:01
